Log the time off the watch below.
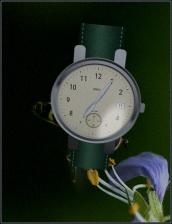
7:05
